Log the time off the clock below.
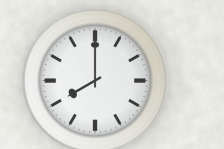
8:00
